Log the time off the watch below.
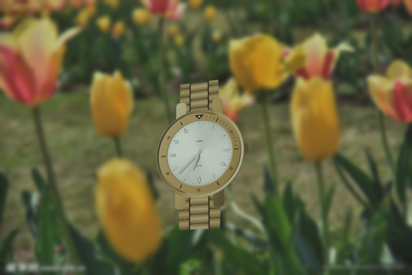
6:38
